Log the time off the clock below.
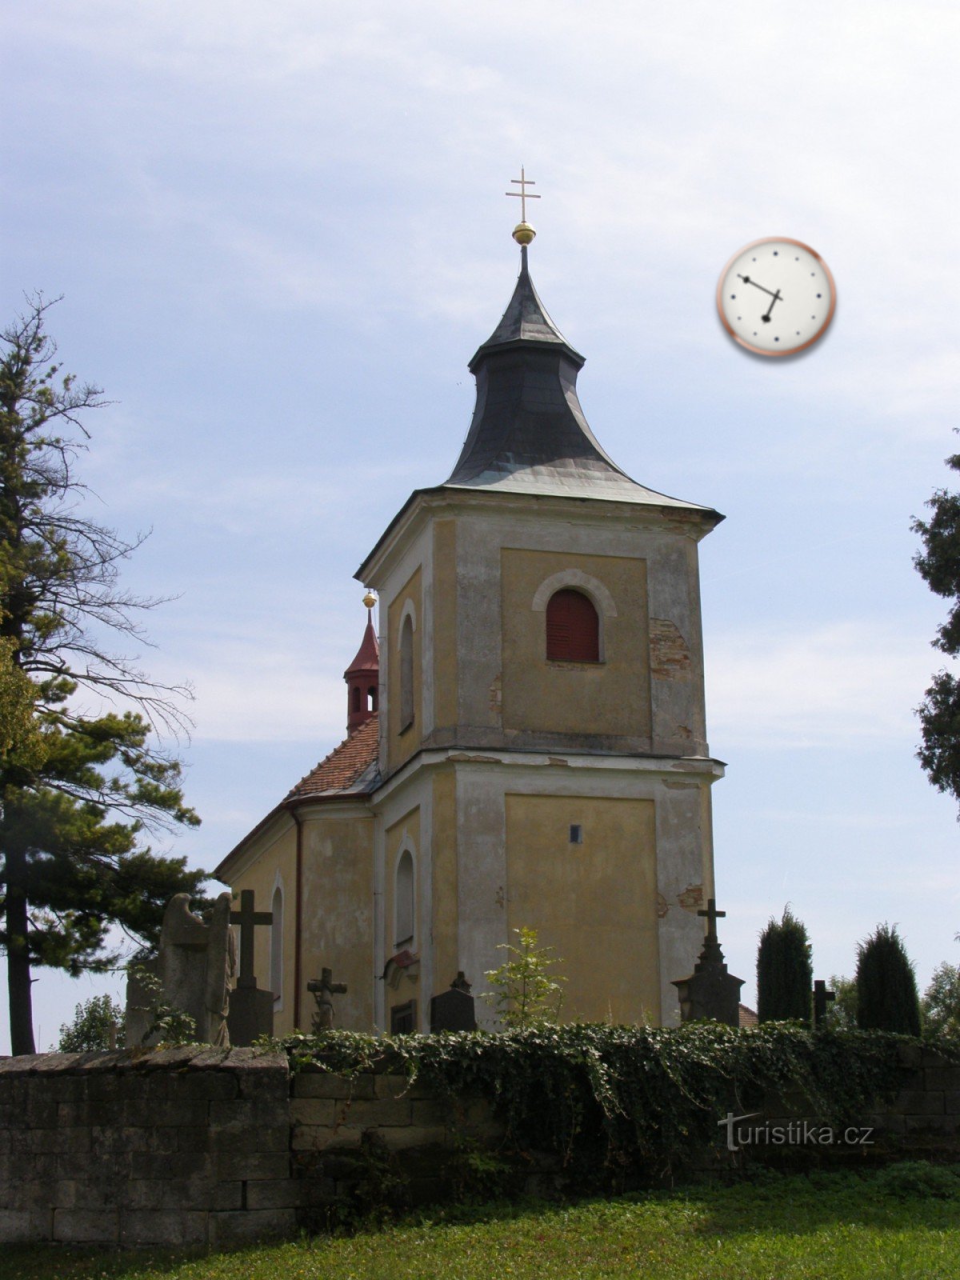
6:50
